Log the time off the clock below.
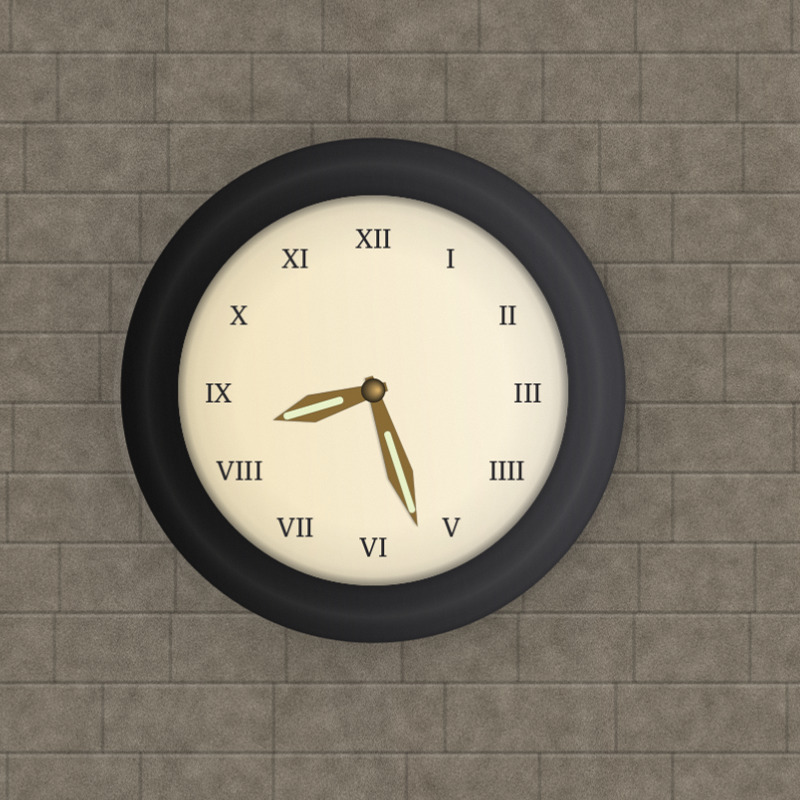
8:27
